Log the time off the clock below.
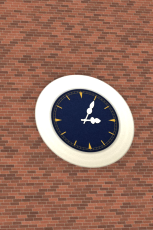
3:05
